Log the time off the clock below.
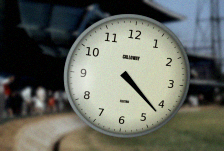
4:22
